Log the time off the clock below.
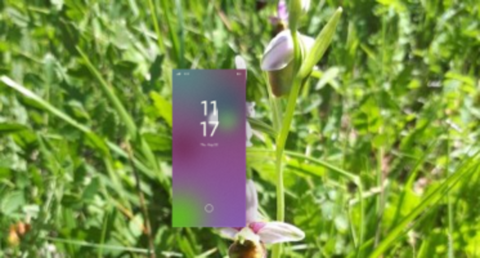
11:17
